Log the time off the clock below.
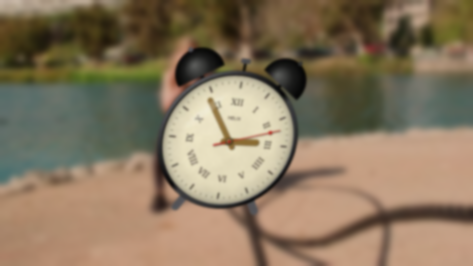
2:54:12
